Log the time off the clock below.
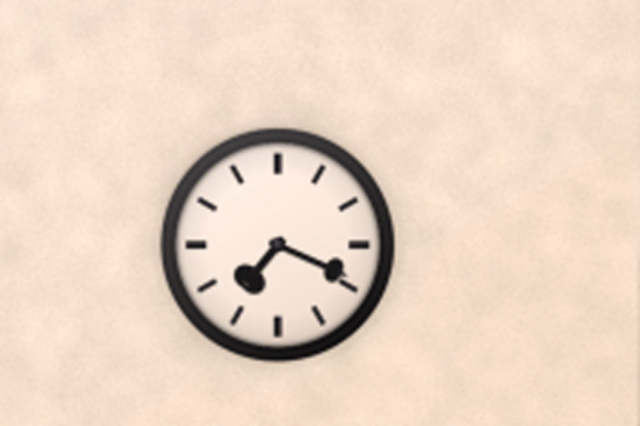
7:19
